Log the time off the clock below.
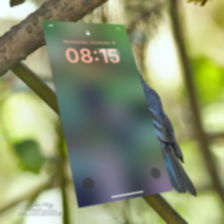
8:15
